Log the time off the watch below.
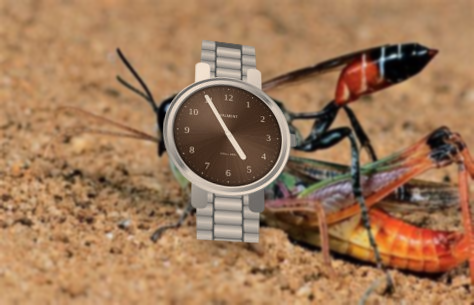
4:55
